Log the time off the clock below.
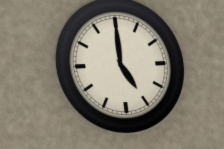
5:00
